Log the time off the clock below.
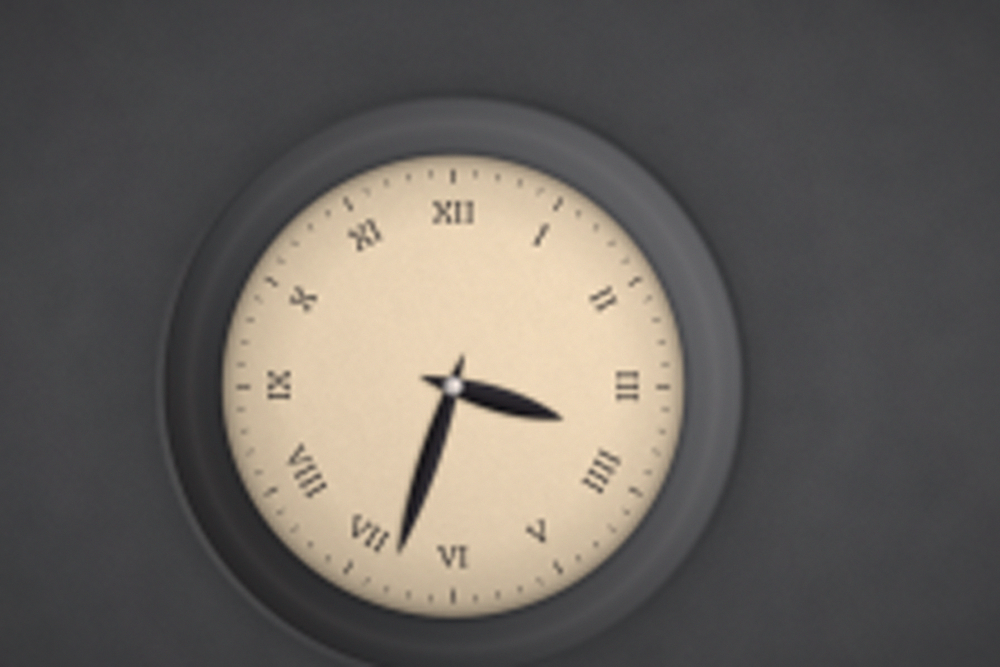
3:33
